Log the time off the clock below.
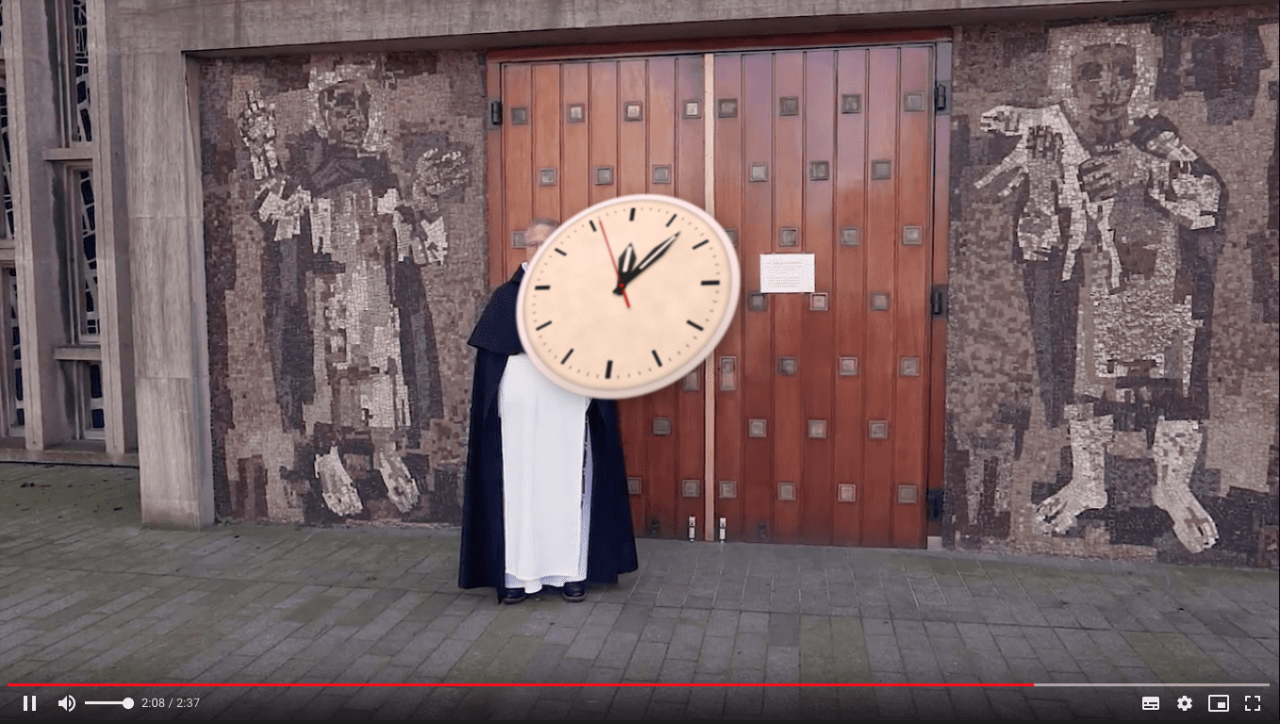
12:06:56
